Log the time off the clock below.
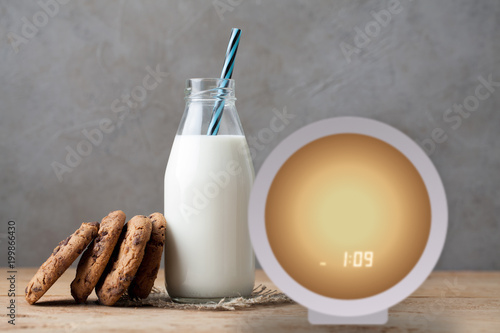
1:09
